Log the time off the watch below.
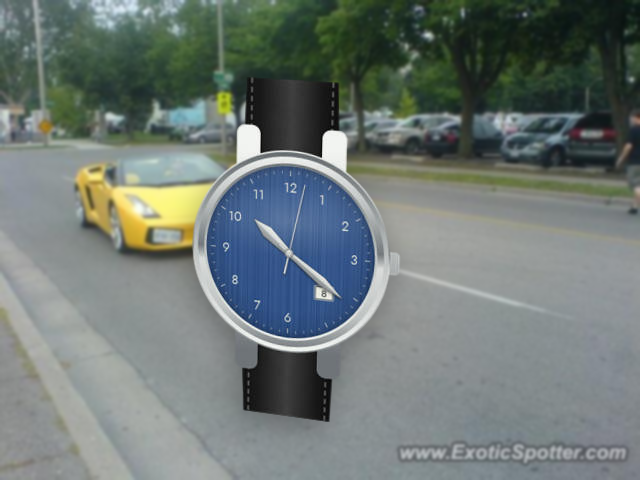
10:21:02
